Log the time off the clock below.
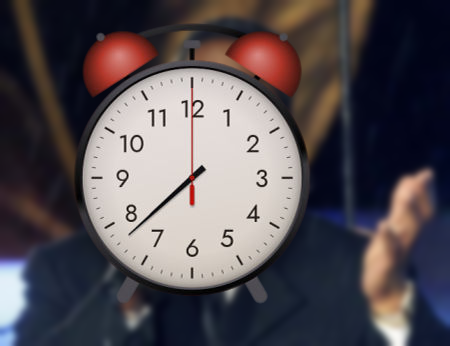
7:38:00
